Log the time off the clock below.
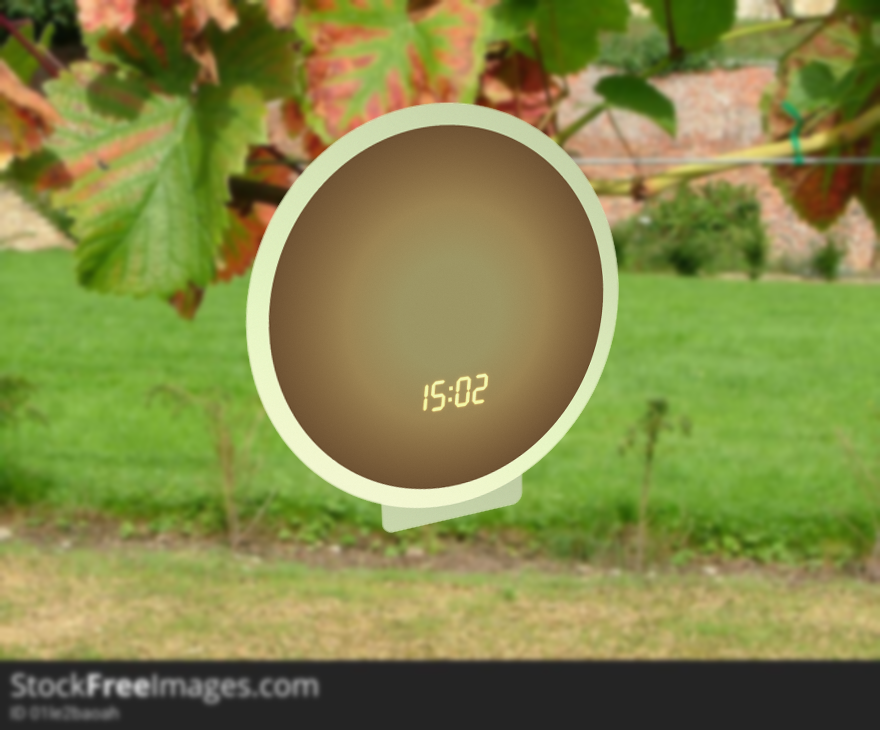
15:02
